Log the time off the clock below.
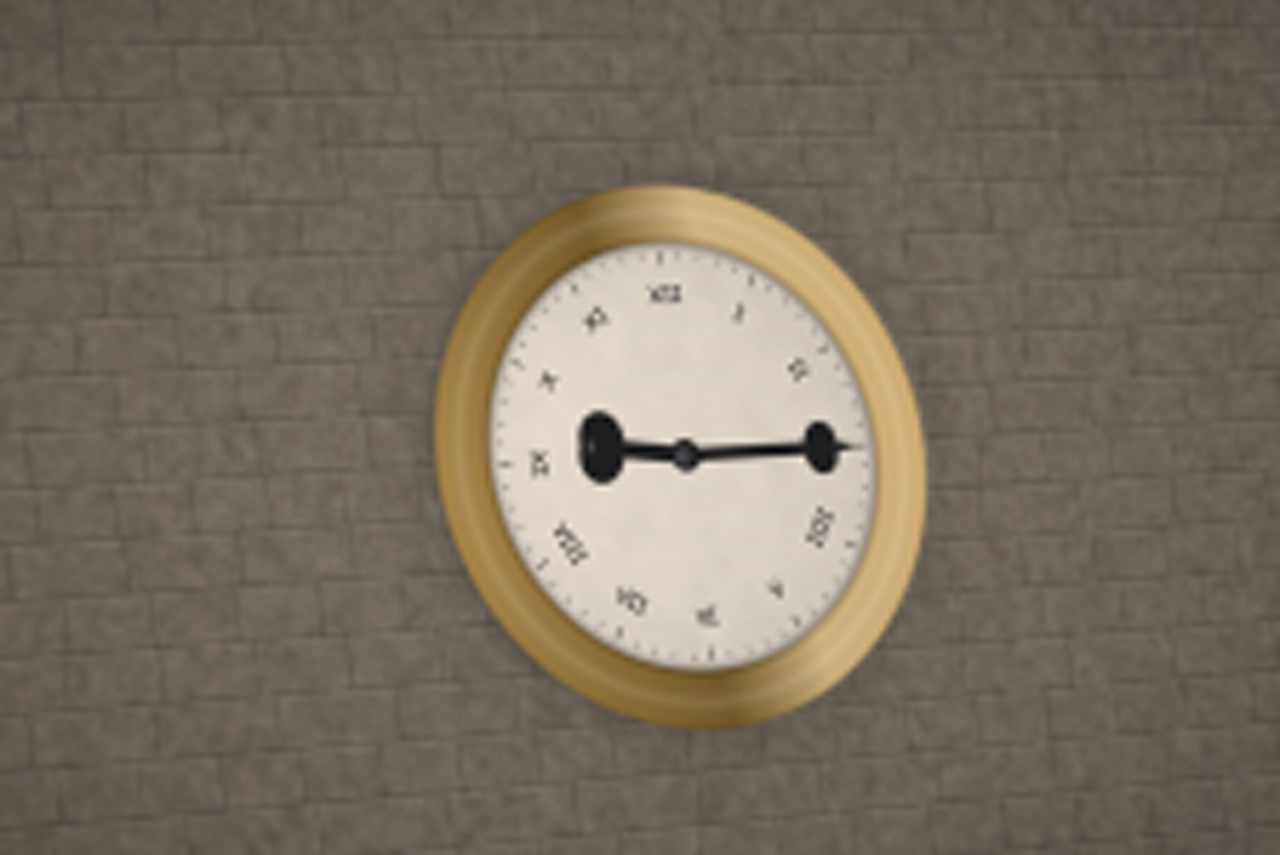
9:15
